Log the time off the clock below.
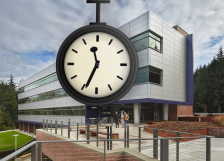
11:34
